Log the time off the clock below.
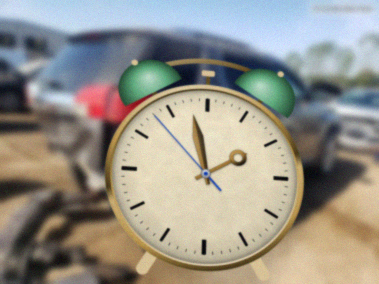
1:57:53
